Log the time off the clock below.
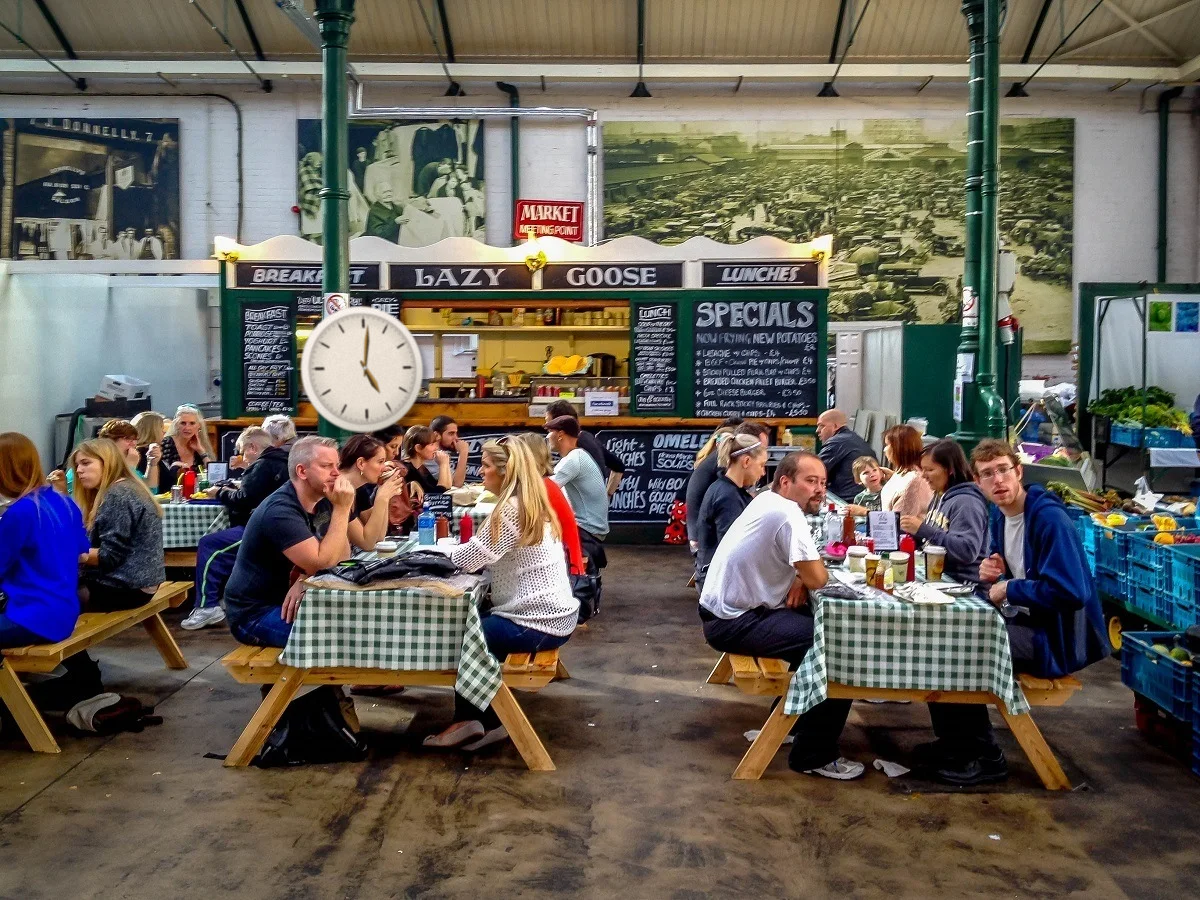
5:01
